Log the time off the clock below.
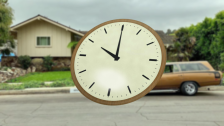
10:00
